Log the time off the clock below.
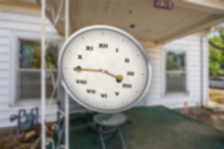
3:45
